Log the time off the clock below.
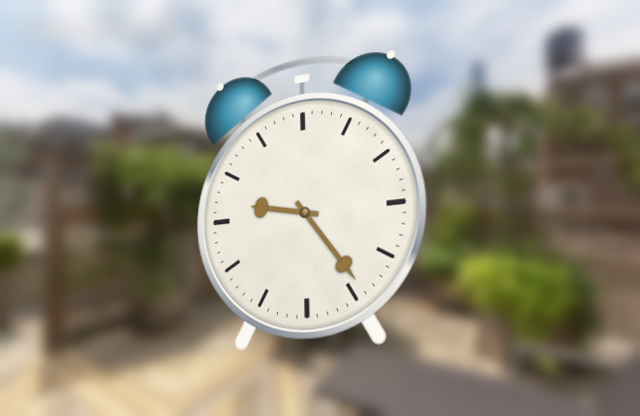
9:24
